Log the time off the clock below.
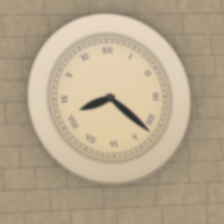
8:22
